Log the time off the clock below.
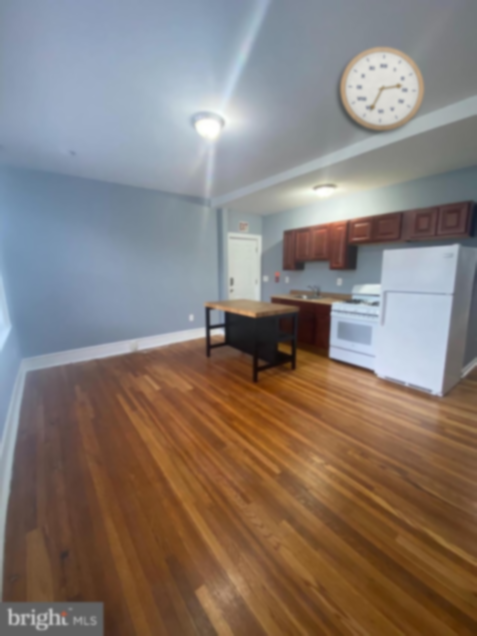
2:34
